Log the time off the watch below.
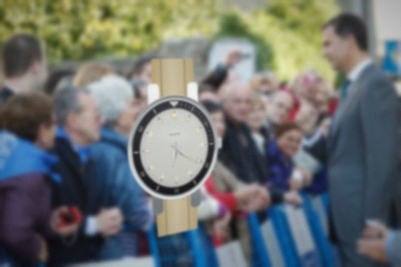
6:21
